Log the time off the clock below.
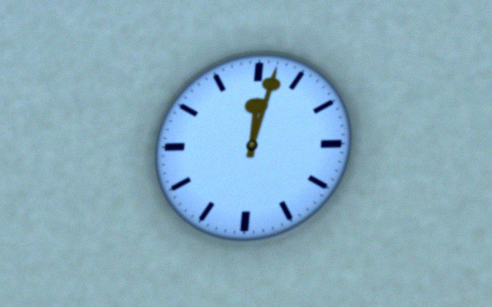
12:02
